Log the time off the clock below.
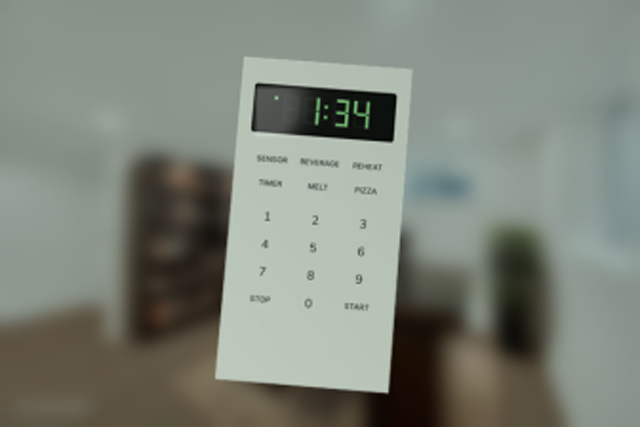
1:34
